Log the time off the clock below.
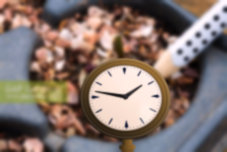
1:47
